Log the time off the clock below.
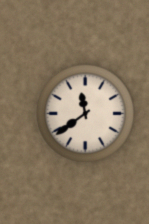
11:39
